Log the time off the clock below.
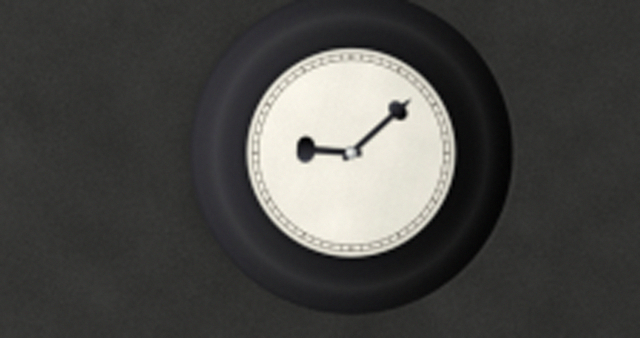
9:08
